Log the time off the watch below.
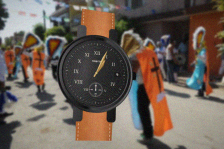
1:04
